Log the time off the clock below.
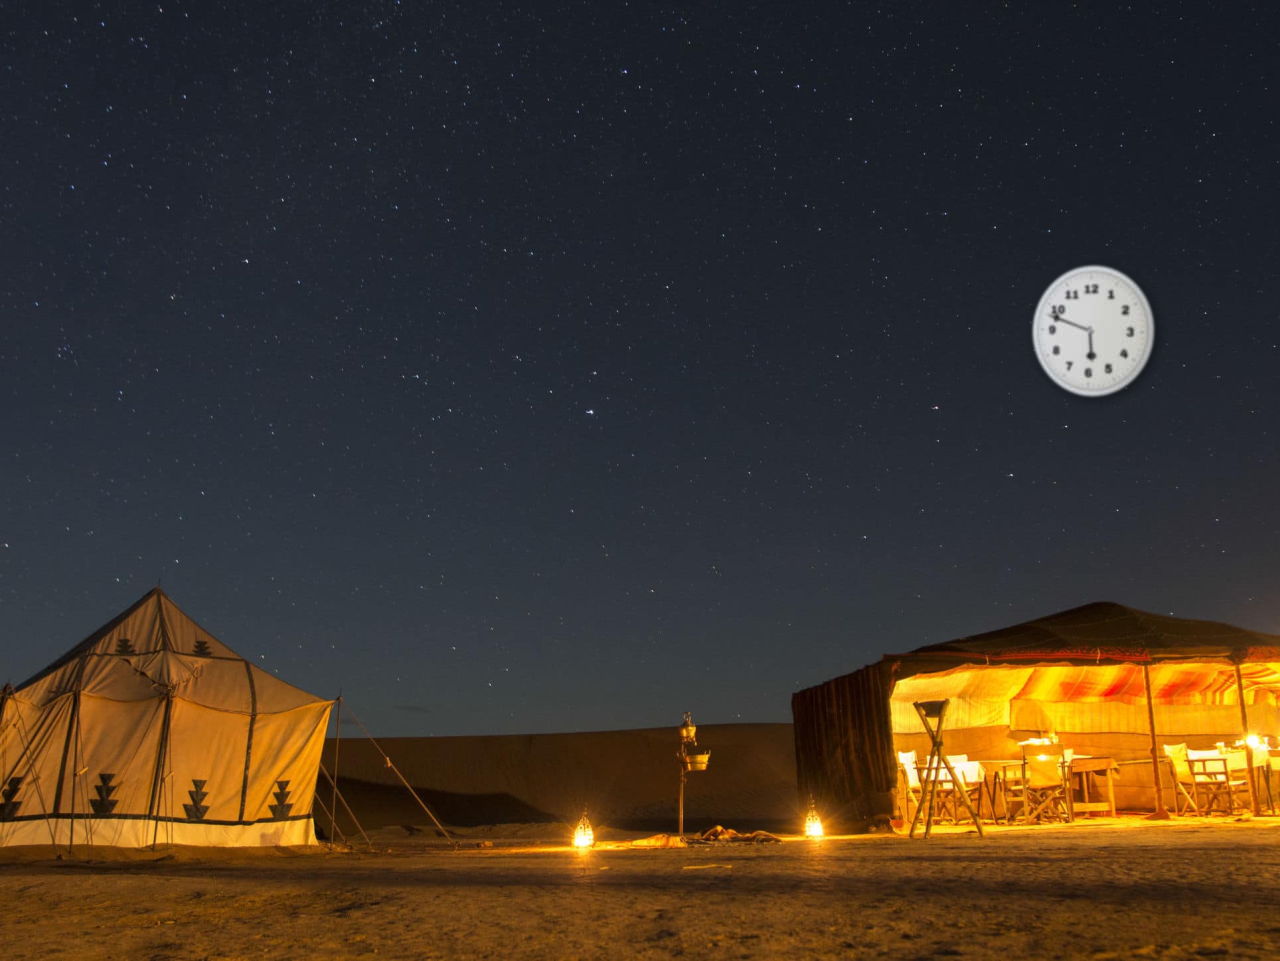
5:48
